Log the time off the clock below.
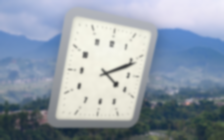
4:11
